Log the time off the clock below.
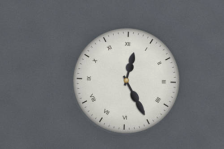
12:25
